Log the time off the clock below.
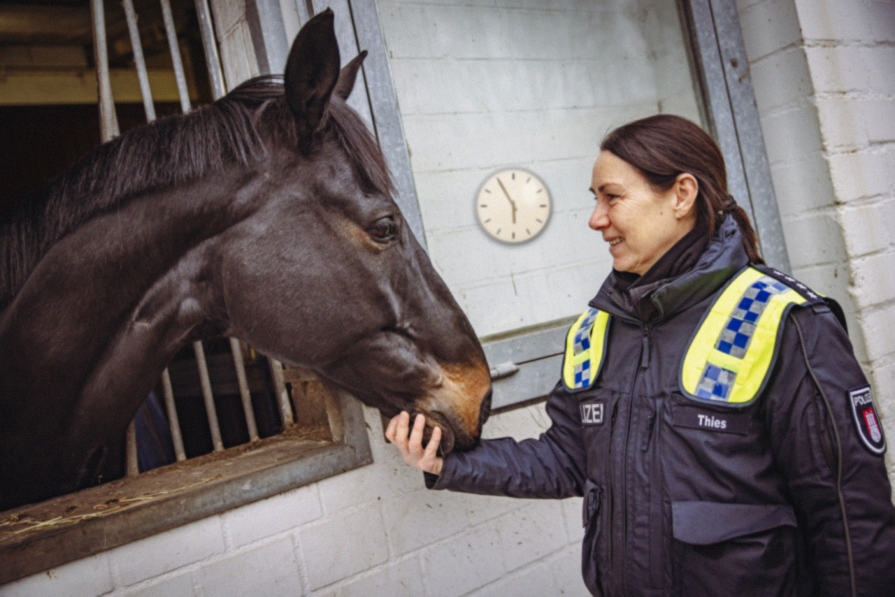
5:55
